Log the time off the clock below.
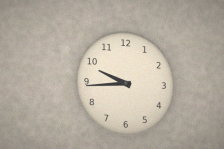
9:44
